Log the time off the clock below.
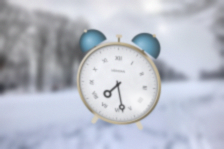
7:28
